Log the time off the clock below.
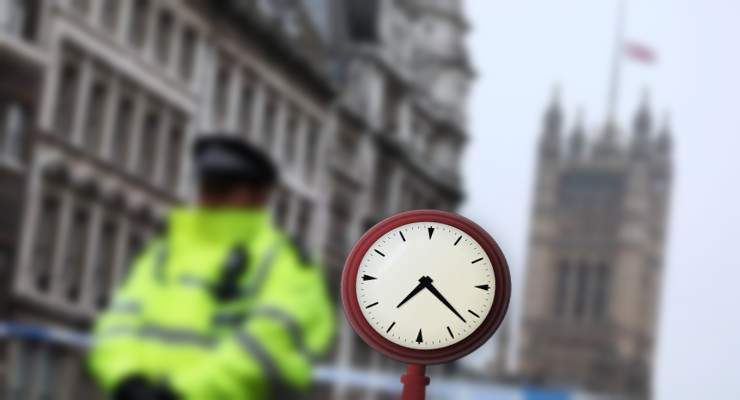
7:22
